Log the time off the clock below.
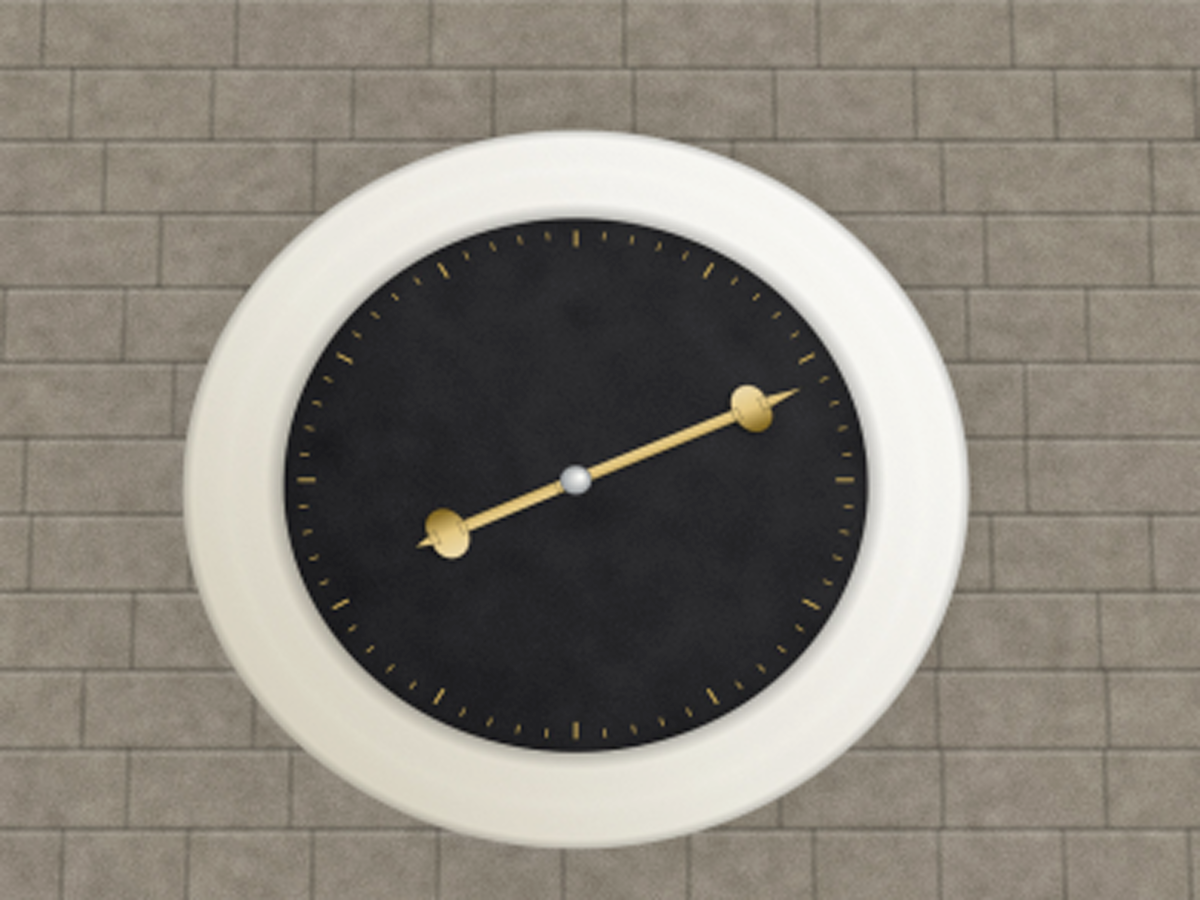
8:11
